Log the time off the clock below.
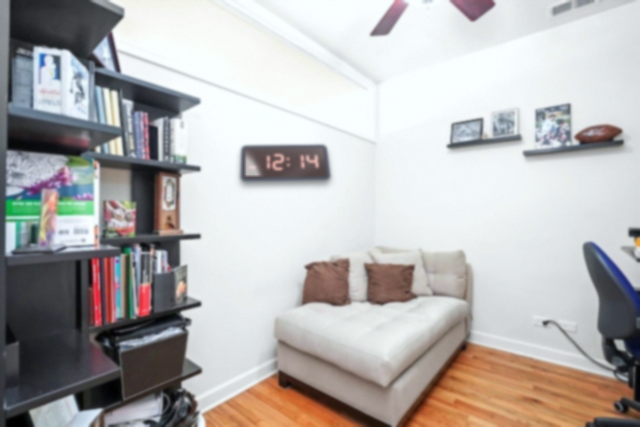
12:14
